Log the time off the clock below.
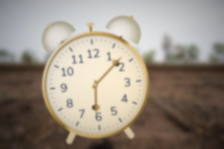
6:08
